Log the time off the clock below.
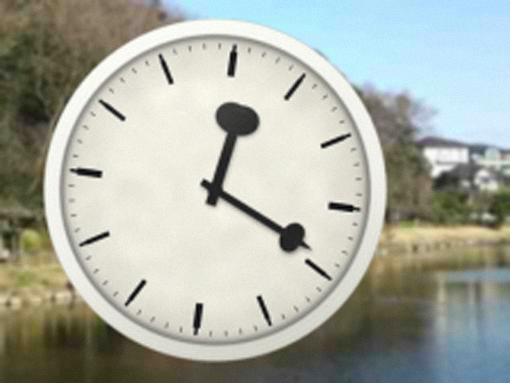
12:19
